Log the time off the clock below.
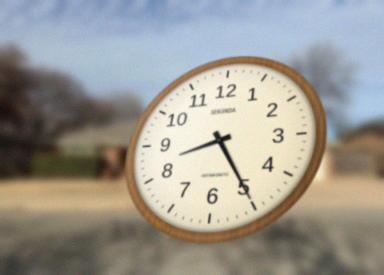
8:25
